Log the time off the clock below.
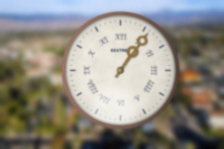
1:06
